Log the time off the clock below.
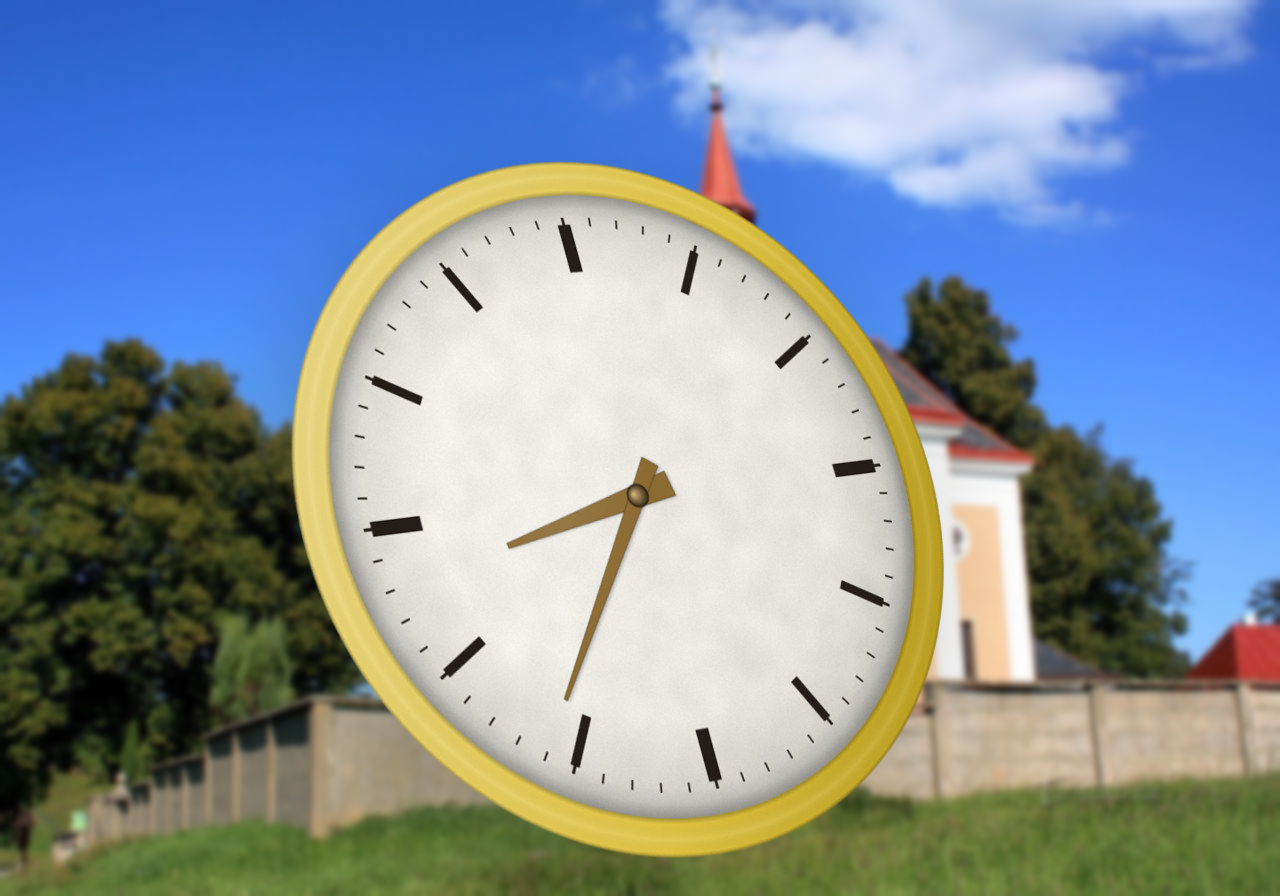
8:36
